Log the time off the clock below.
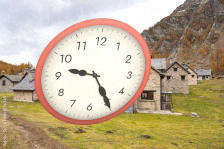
9:25
